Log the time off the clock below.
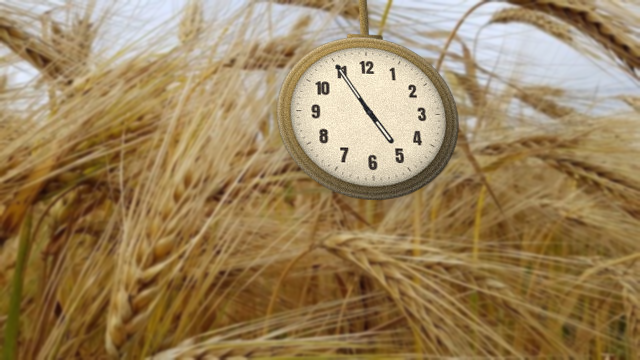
4:55
